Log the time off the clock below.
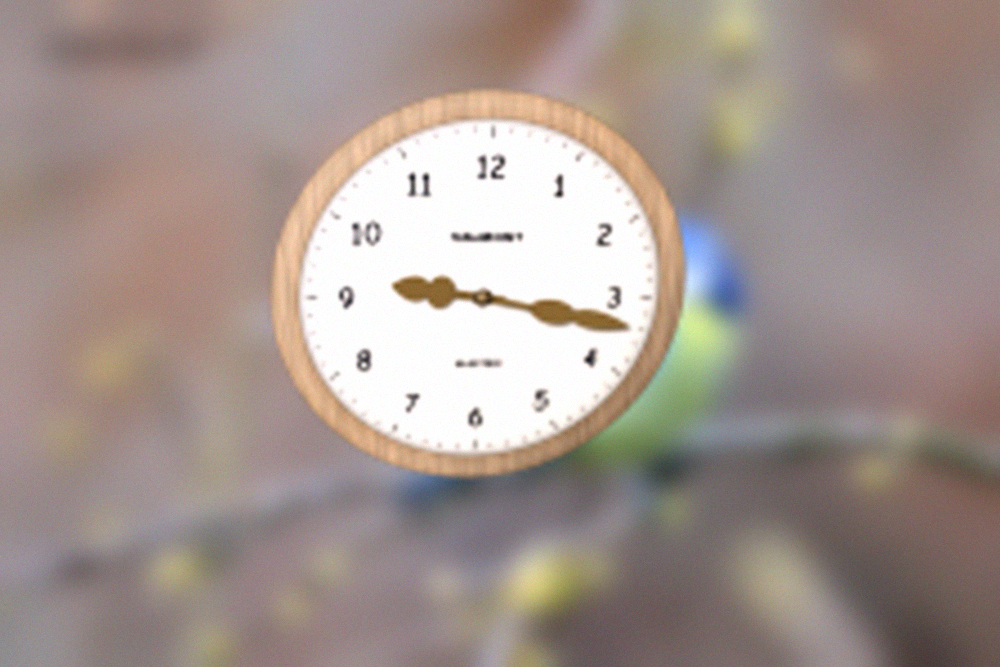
9:17
